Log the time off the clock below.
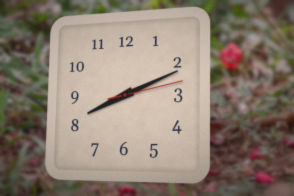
8:11:13
